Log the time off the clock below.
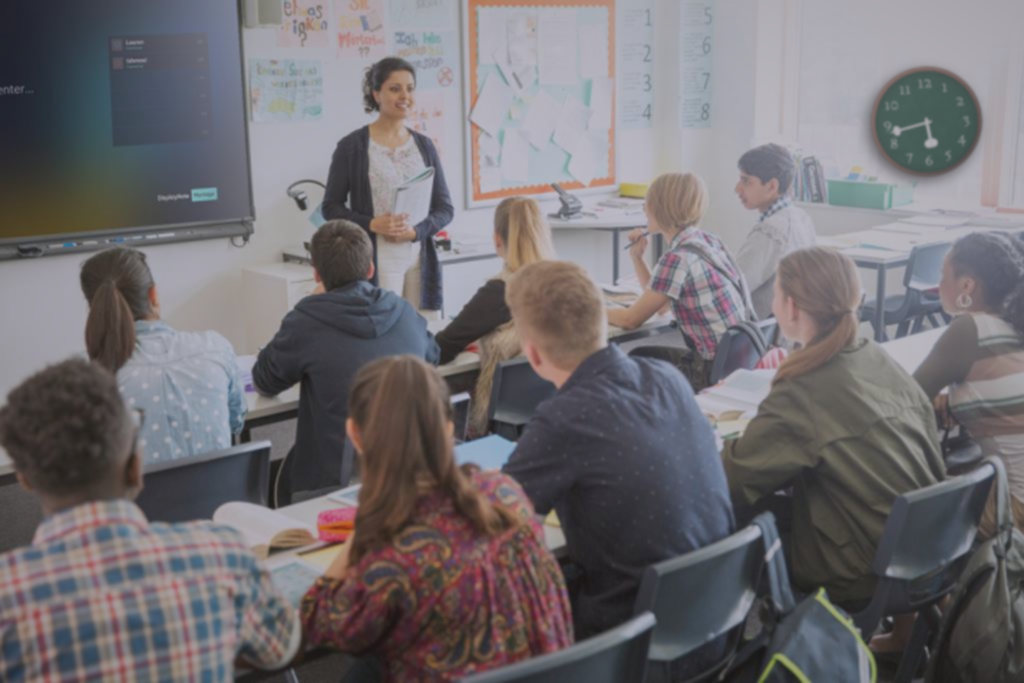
5:43
